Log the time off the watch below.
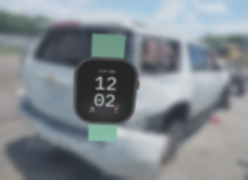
12:02
